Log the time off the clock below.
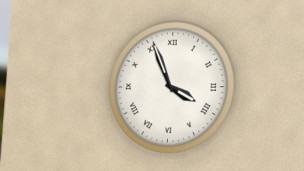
3:56
